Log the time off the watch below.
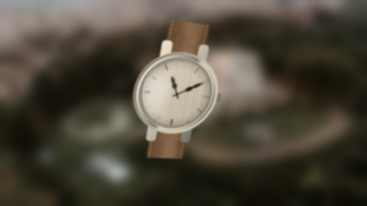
11:10
